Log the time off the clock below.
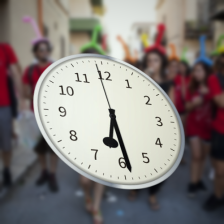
6:28:59
